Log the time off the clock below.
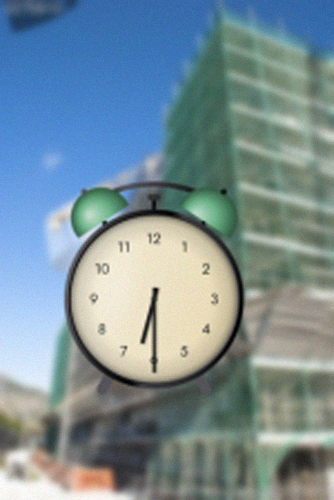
6:30
